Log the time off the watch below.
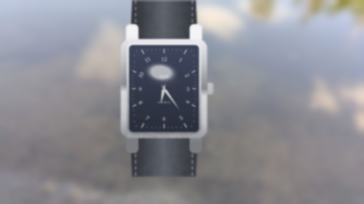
6:24
